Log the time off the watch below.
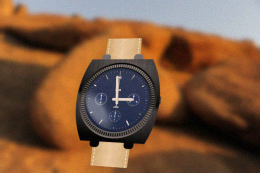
2:59
